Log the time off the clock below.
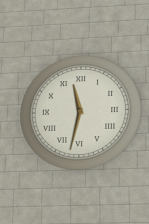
11:32
